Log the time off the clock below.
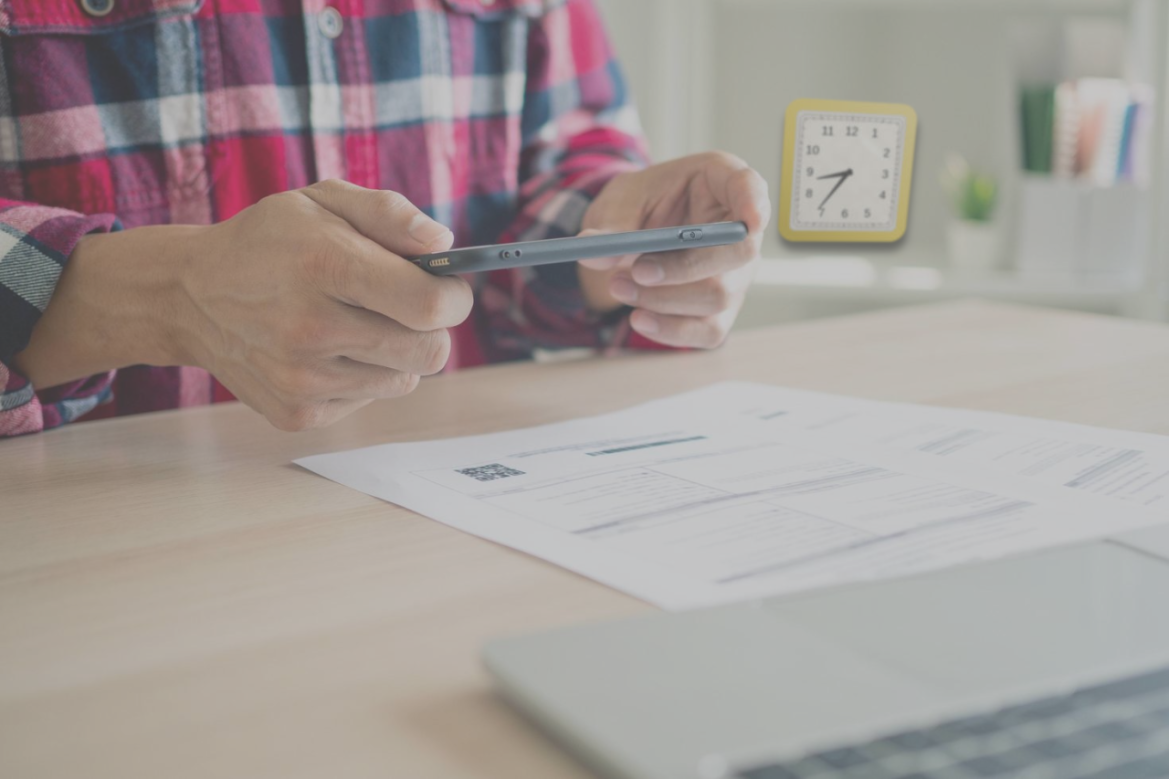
8:36
